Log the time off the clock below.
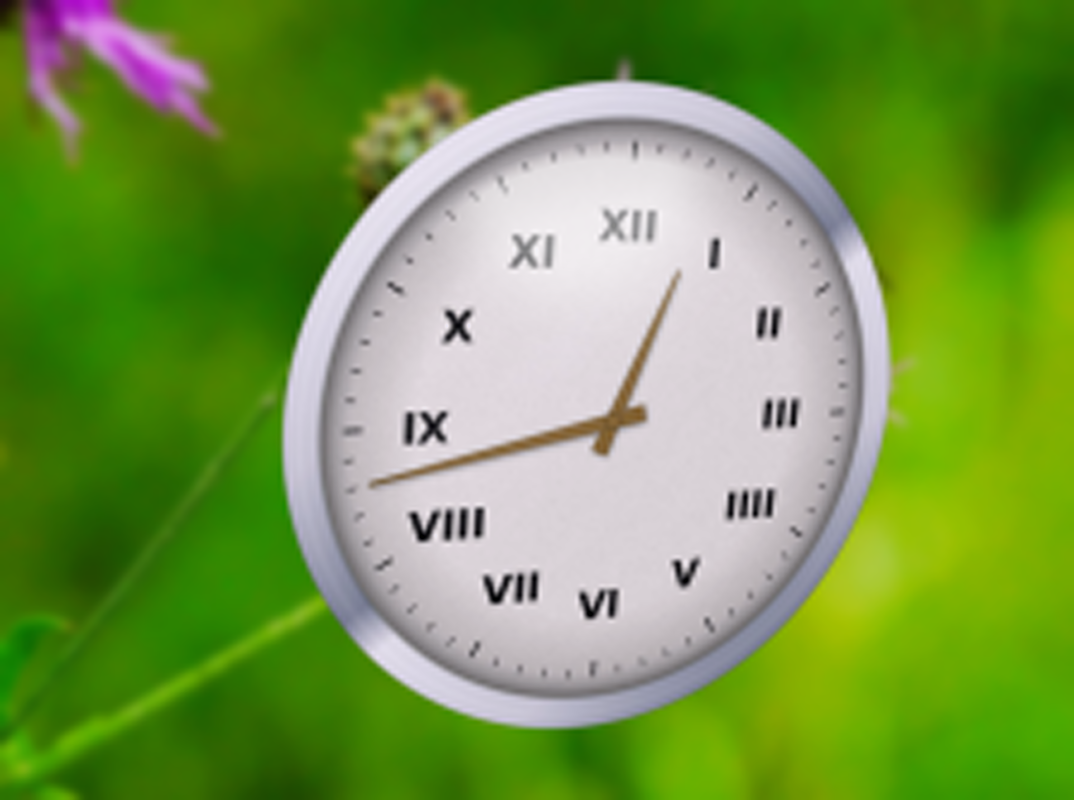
12:43
